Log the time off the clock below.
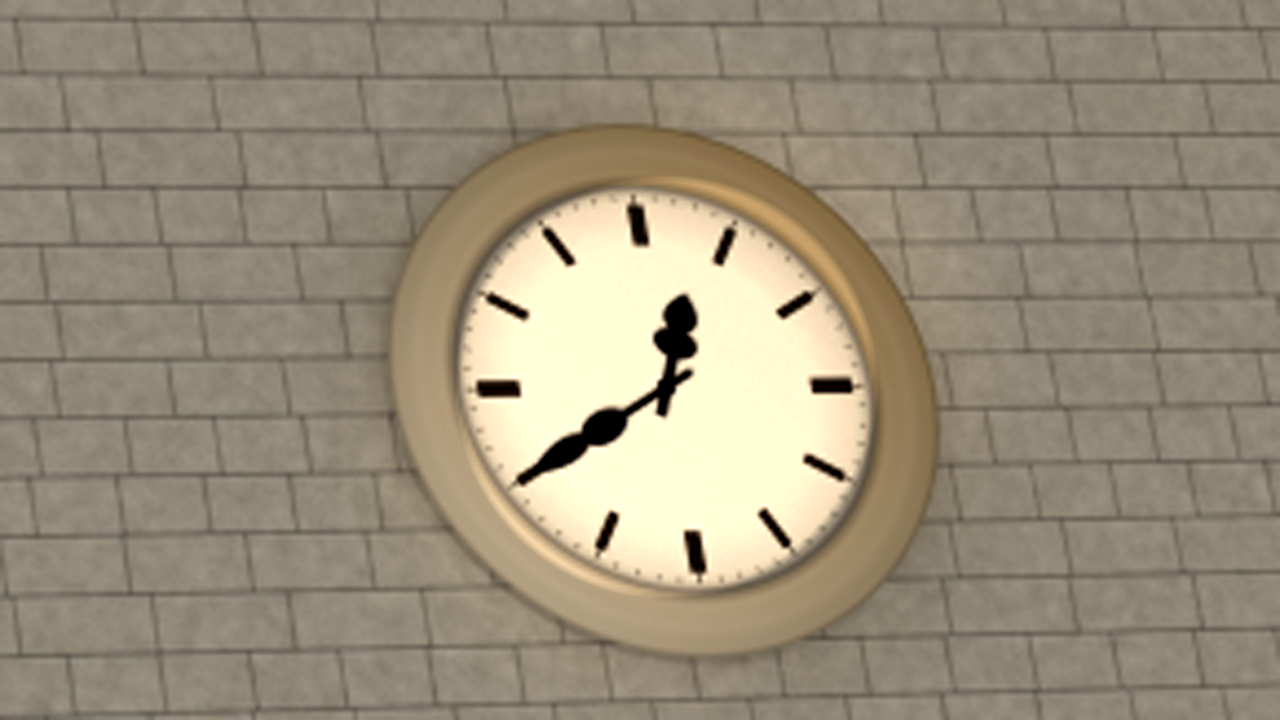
12:40
